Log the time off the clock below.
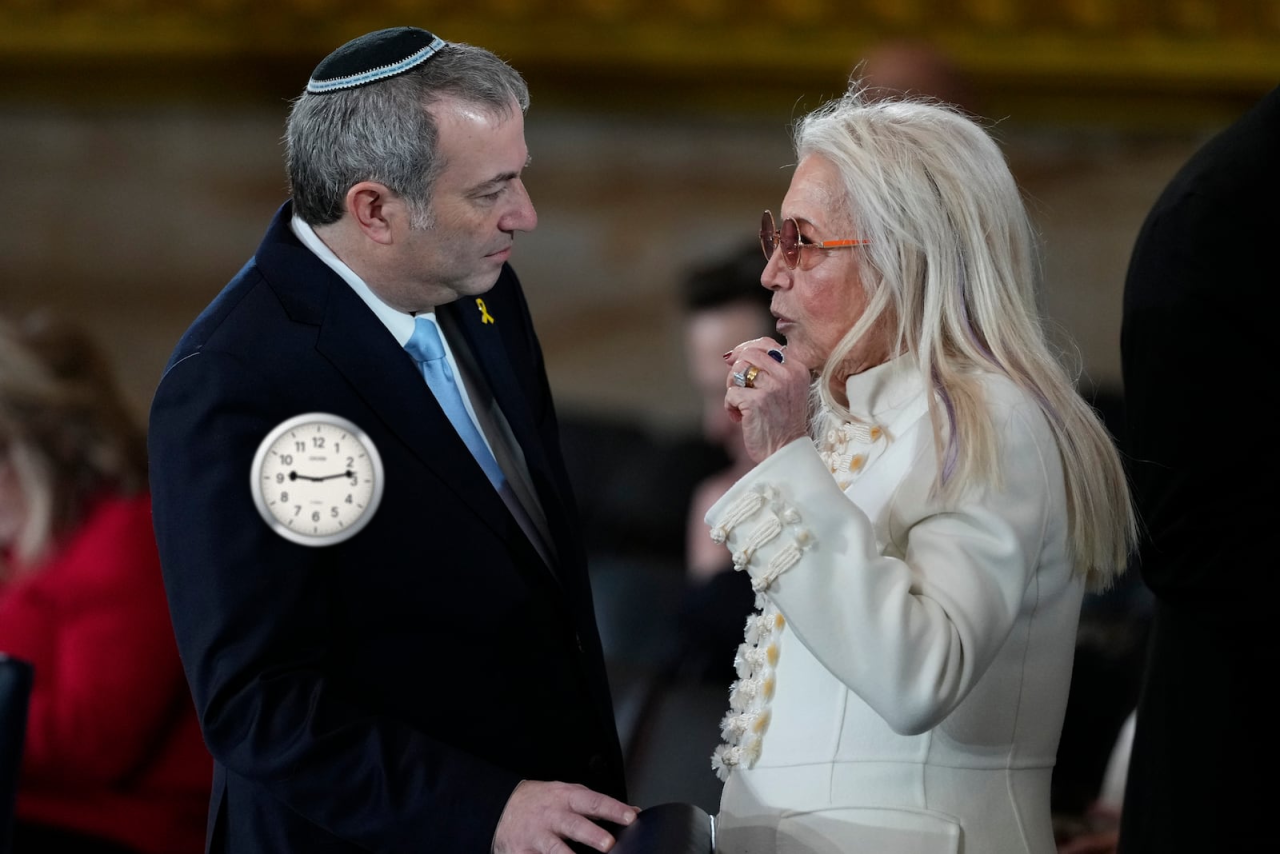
9:13
